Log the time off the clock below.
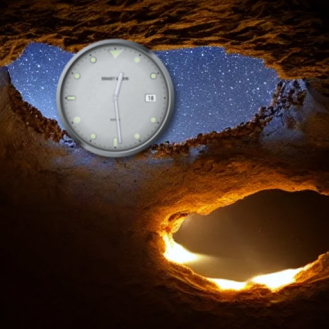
12:29
